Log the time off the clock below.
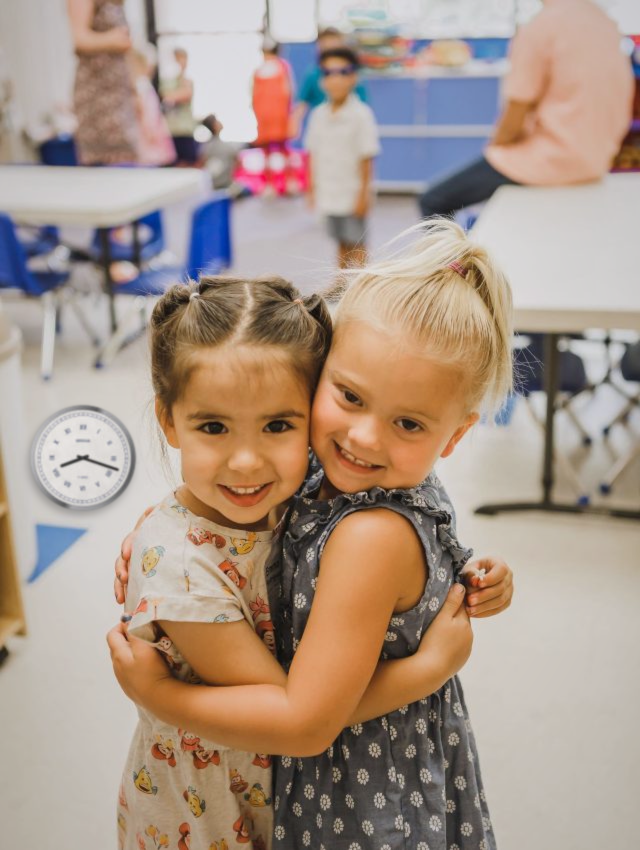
8:18
